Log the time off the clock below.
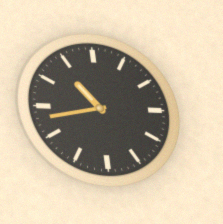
10:43
